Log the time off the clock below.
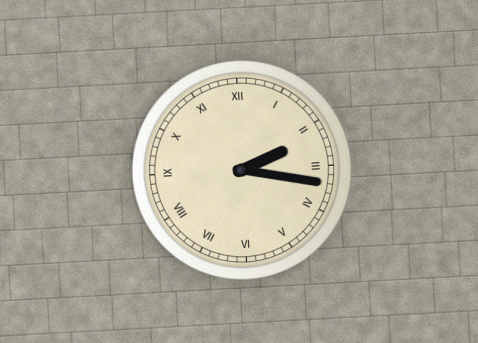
2:17
